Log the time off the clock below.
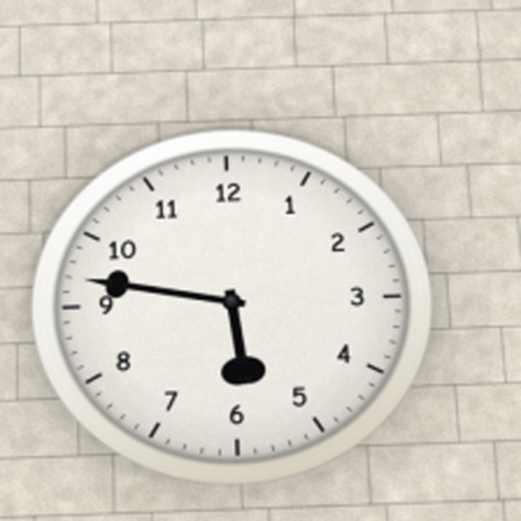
5:47
